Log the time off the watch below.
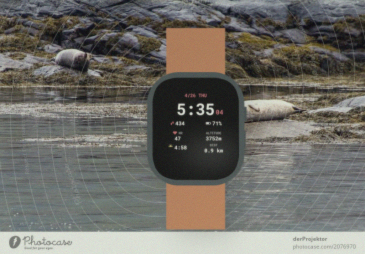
5:35
